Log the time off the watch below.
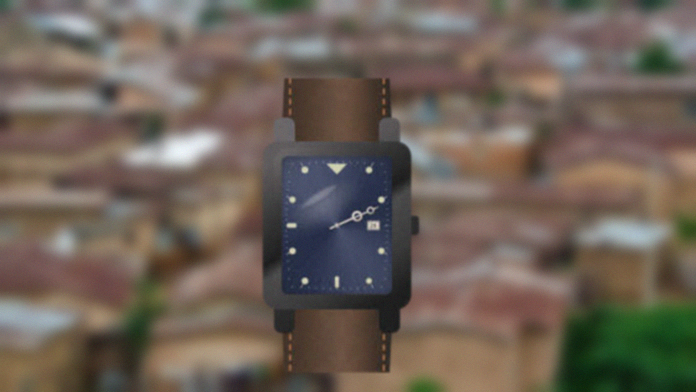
2:11
